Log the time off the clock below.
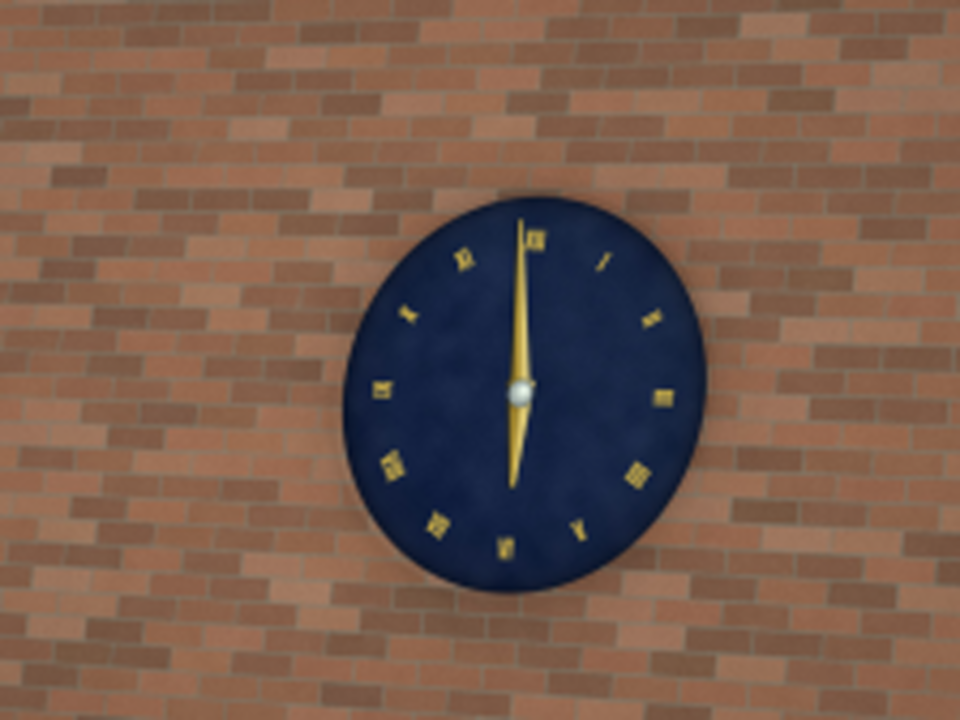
5:59
